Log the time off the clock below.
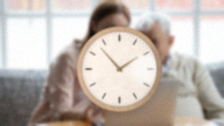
1:53
